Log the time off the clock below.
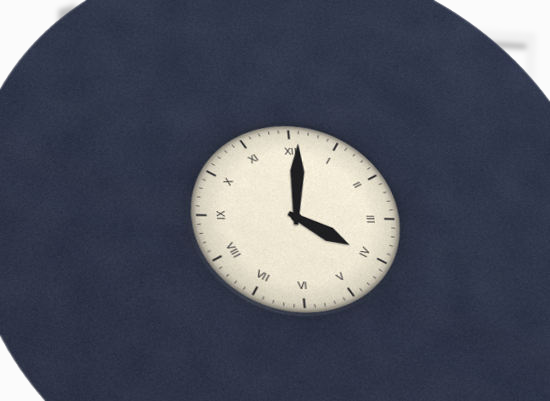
4:01
